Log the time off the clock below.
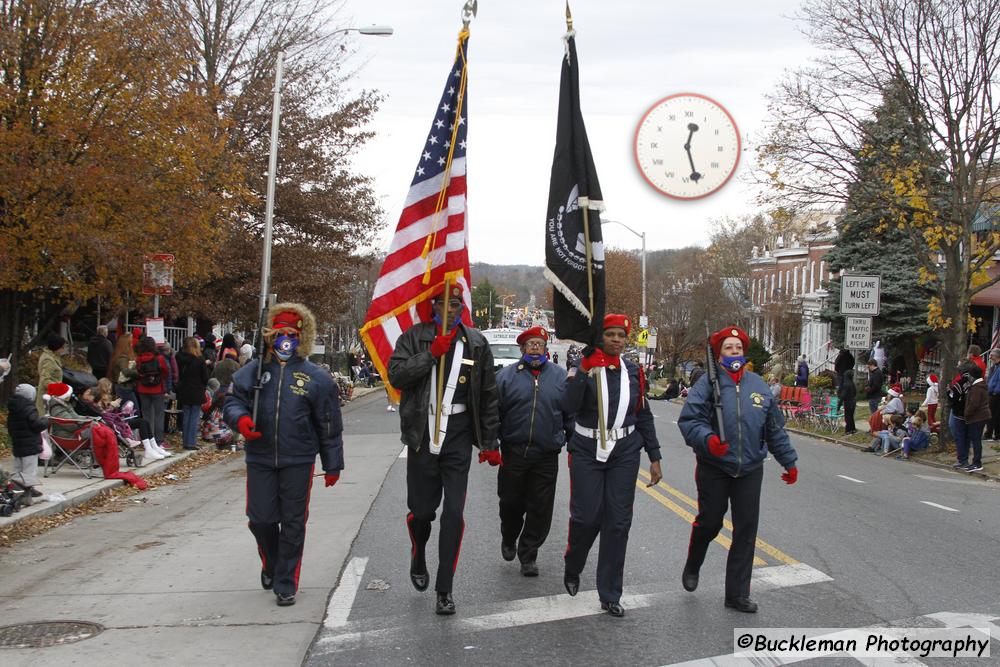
12:27
